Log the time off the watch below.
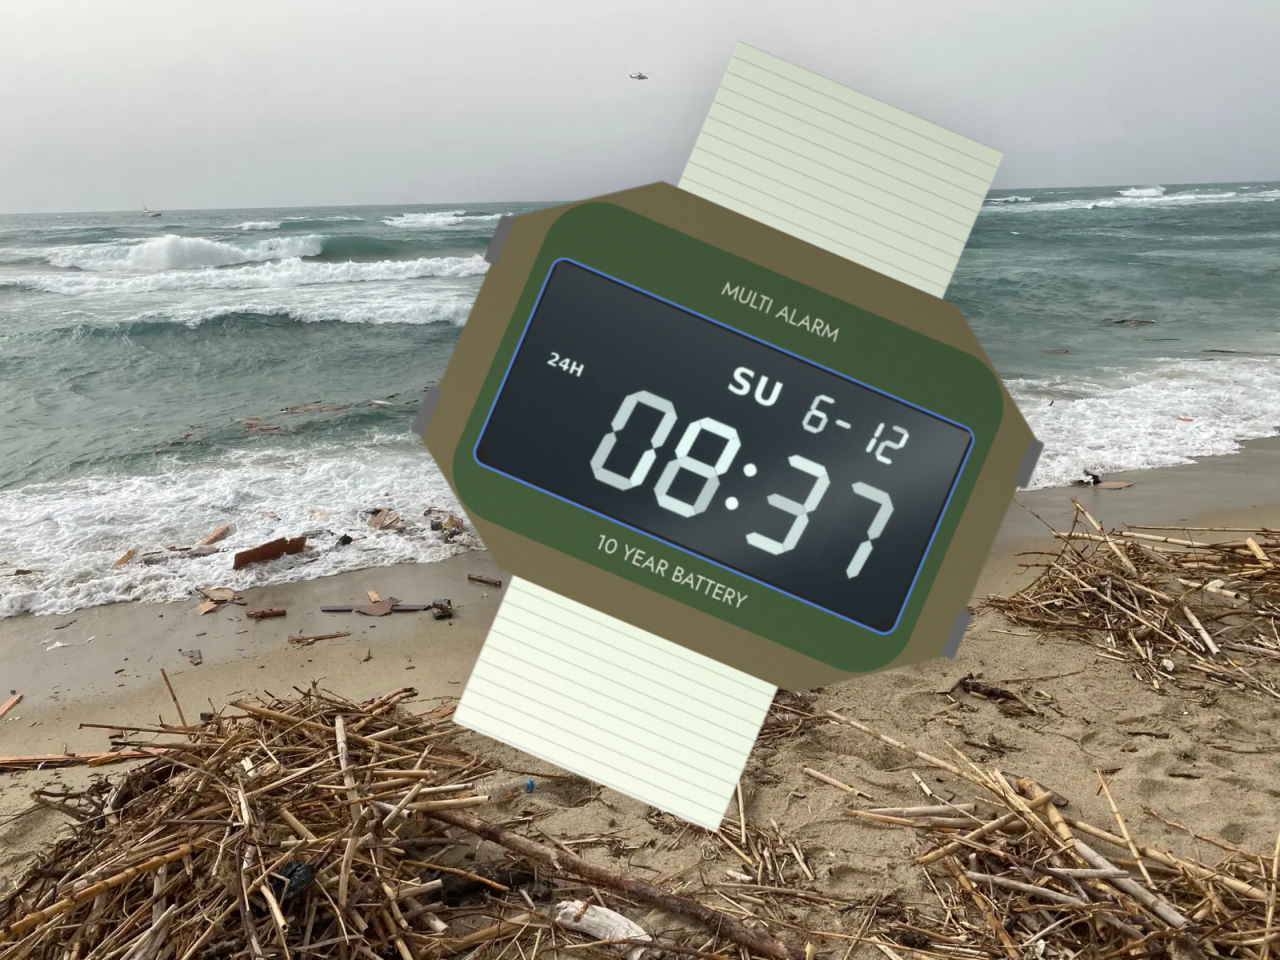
8:37
